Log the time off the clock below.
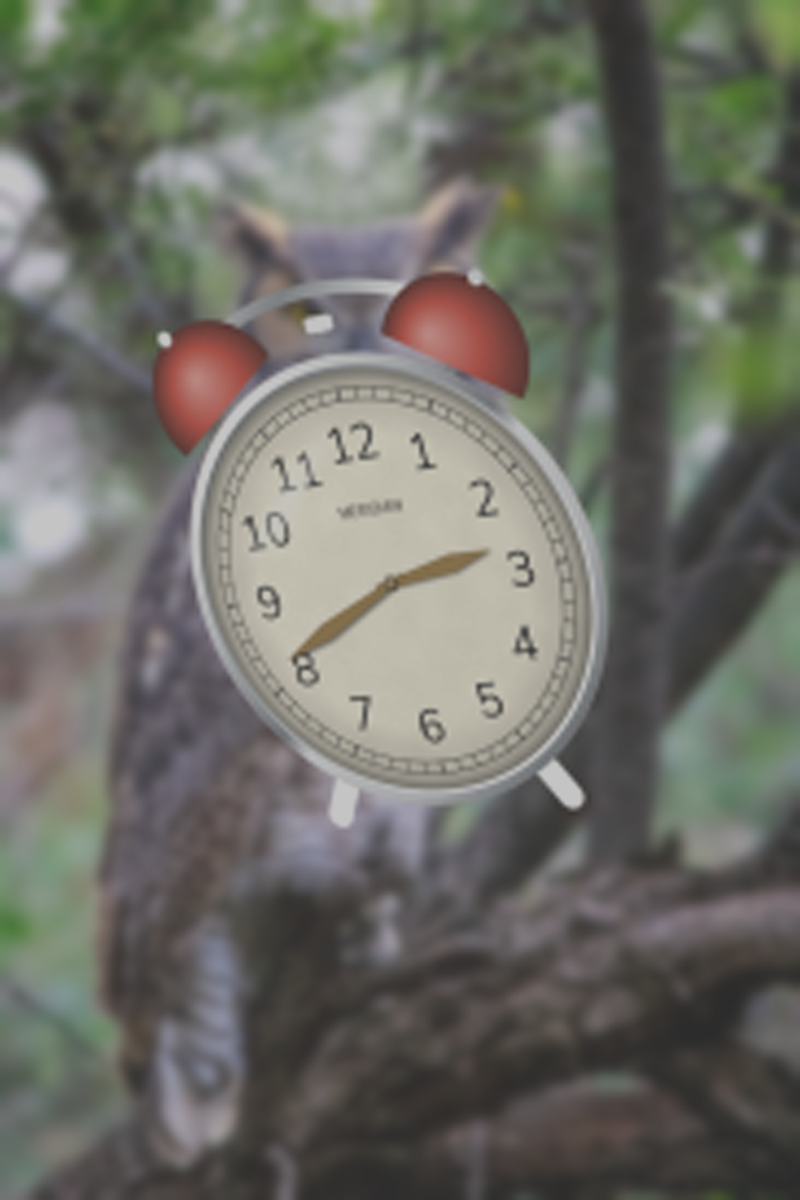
2:41
